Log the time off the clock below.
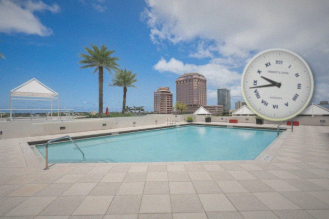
9:43
